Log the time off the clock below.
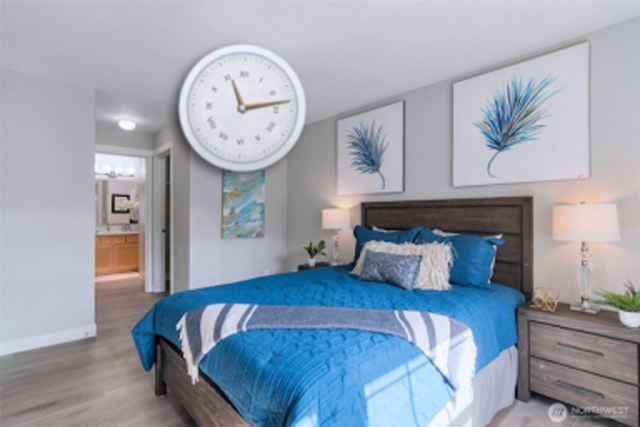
11:13
